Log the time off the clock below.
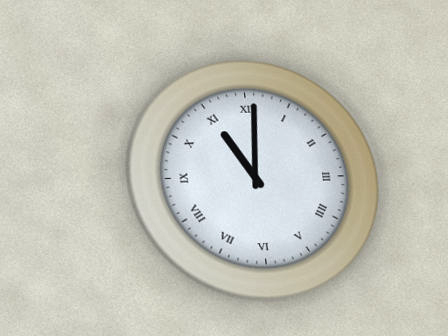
11:01
